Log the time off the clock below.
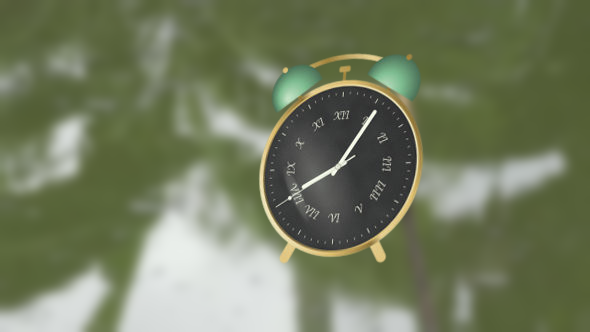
8:05:40
